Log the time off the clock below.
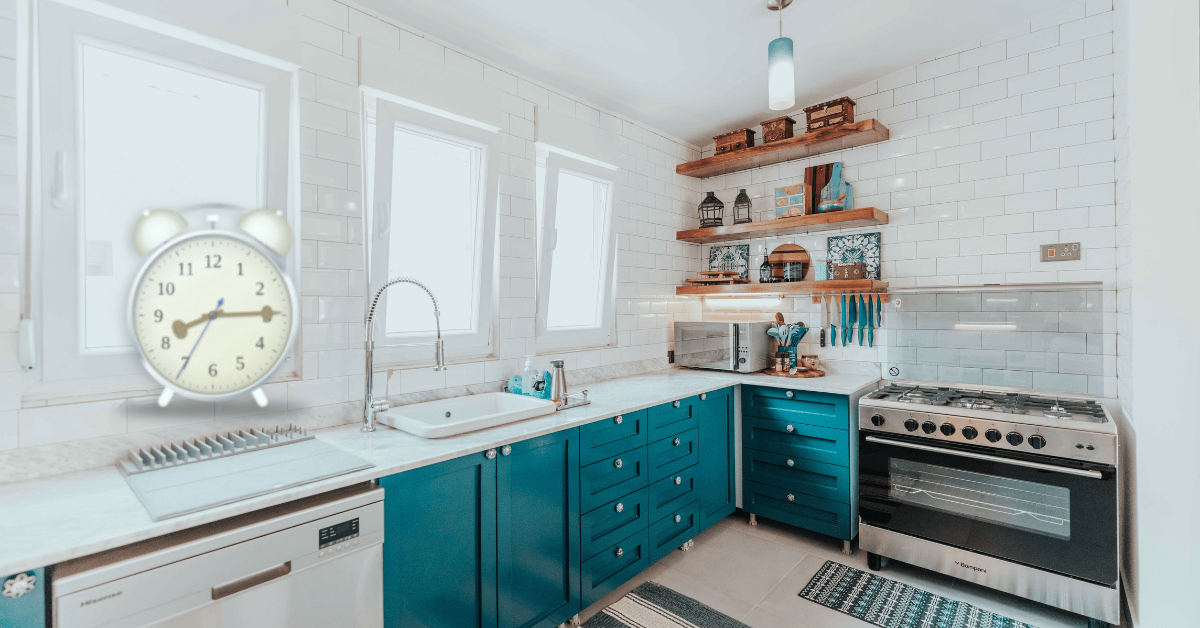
8:14:35
